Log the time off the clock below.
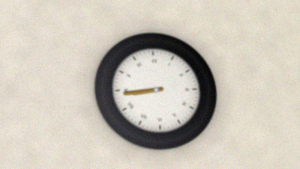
8:44
